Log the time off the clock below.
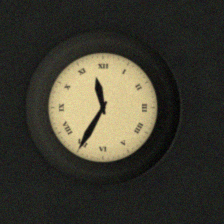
11:35
